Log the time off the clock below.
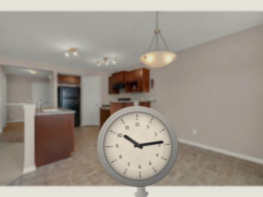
10:14
